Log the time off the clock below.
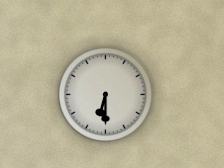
6:30
